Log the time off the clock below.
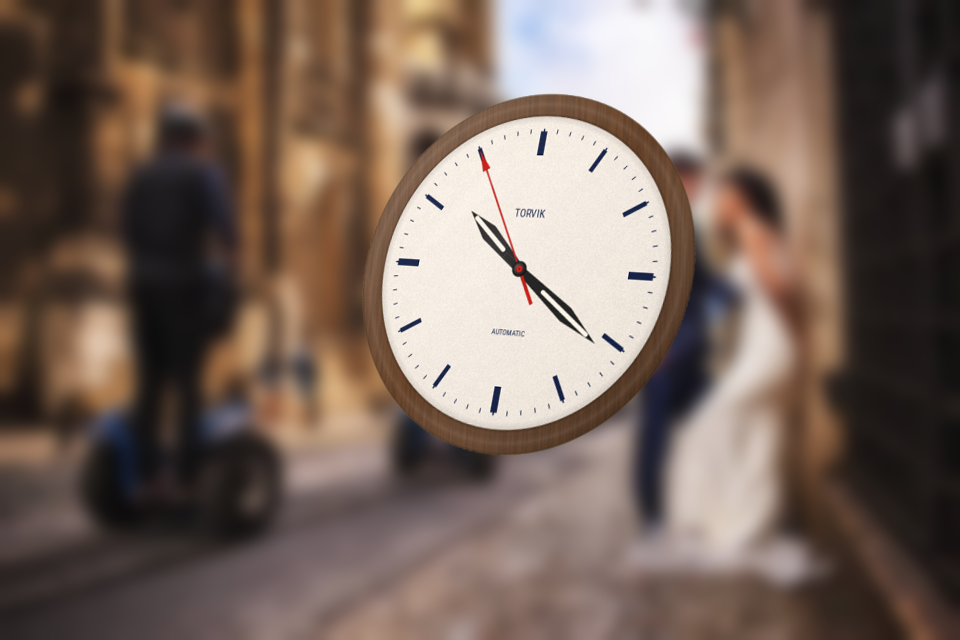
10:20:55
